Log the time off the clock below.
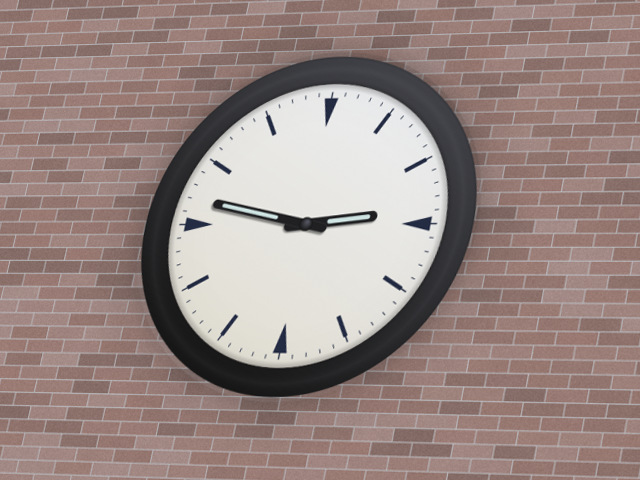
2:47
